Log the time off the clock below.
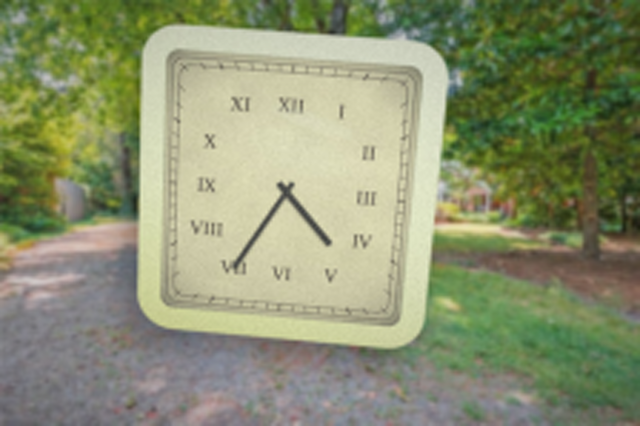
4:35
